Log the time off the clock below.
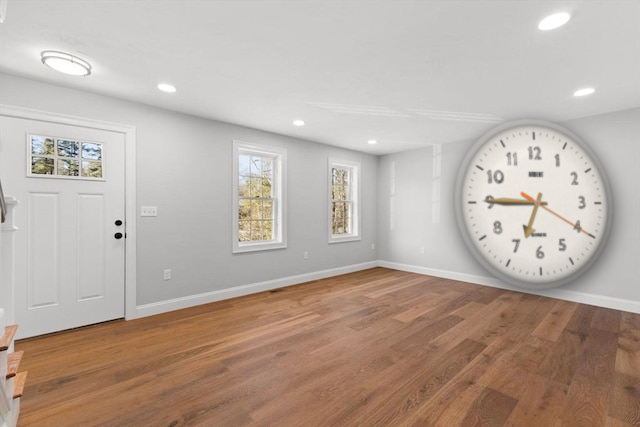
6:45:20
